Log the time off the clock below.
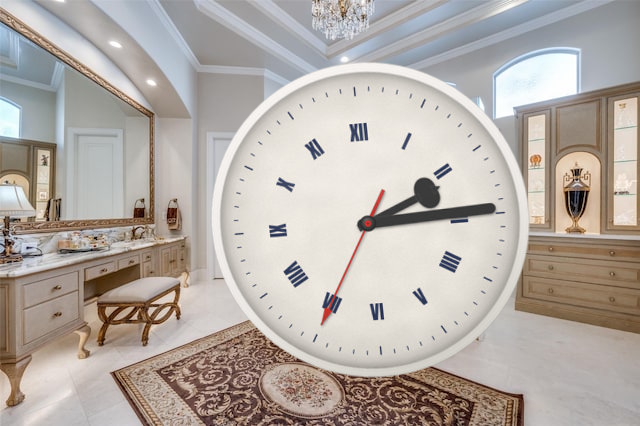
2:14:35
